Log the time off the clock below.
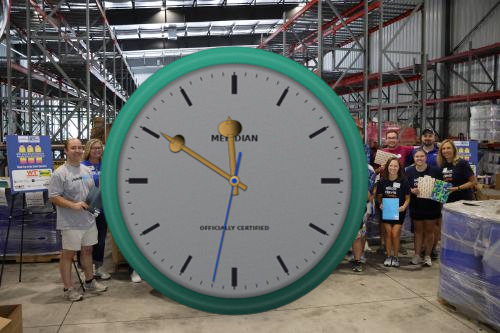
11:50:32
